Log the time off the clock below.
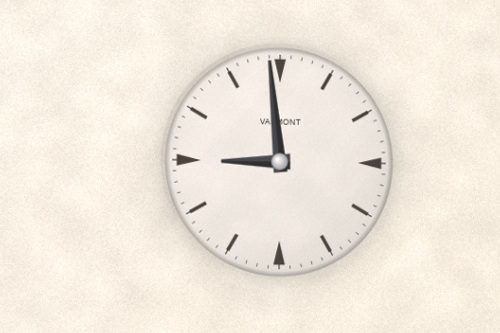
8:59
